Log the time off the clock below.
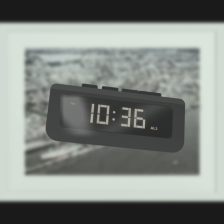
10:36
